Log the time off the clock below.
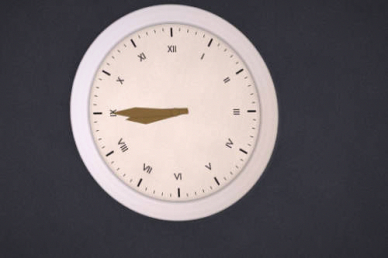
8:45
